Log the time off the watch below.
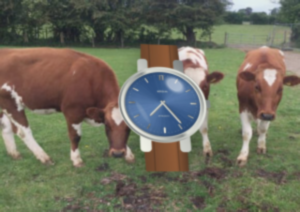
7:24
